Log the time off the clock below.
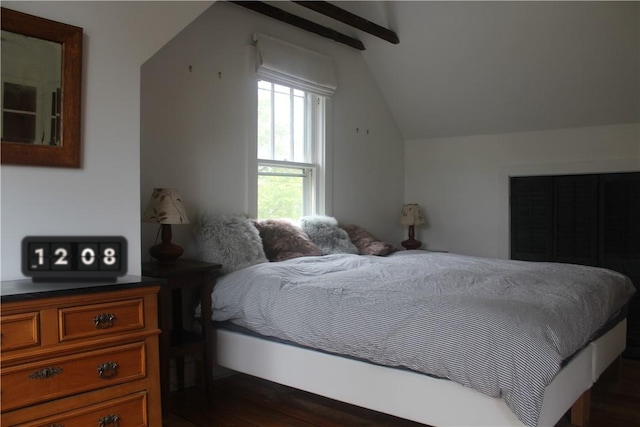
12:08
